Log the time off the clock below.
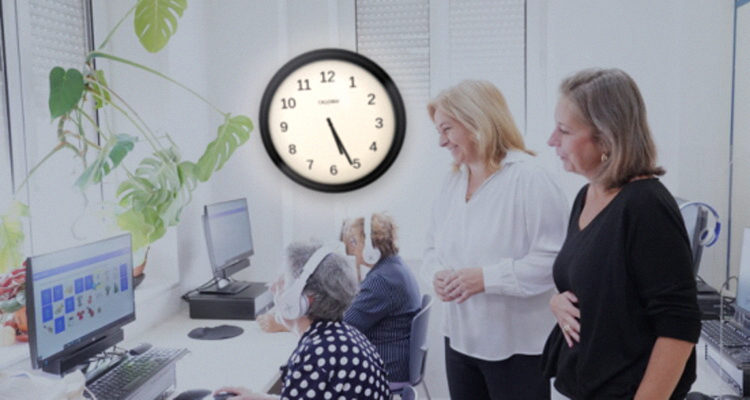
5:26
